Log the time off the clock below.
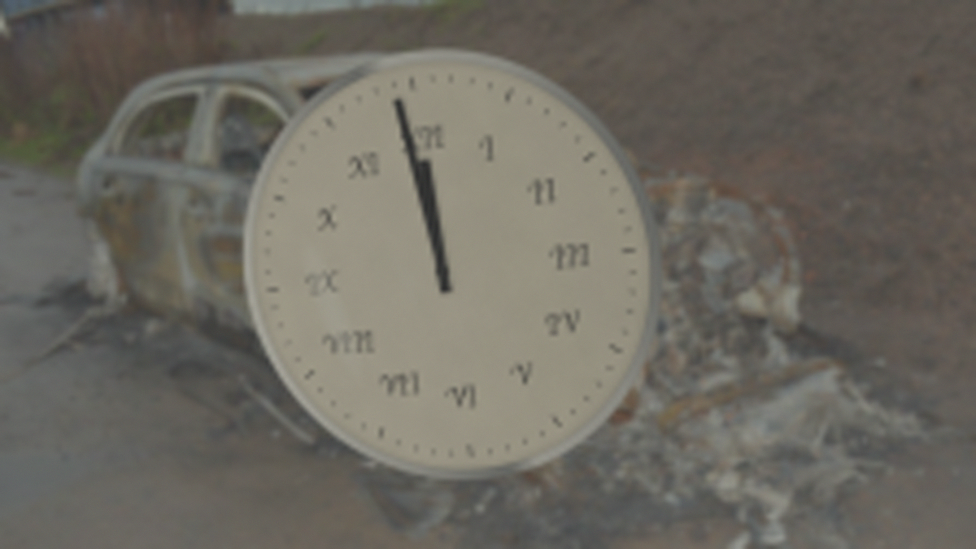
11:59
